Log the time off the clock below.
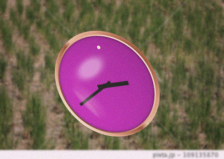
2:39
